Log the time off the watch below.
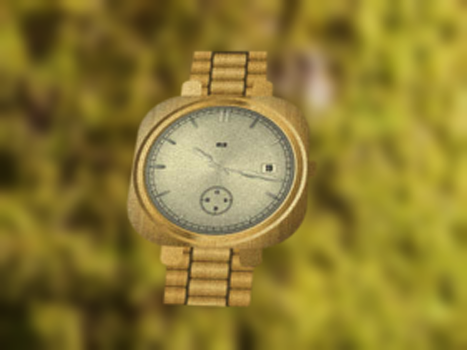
10:17
